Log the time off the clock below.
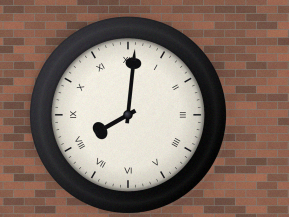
8:01
